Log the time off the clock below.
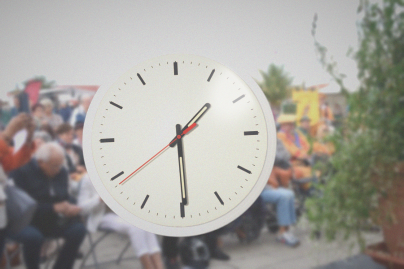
1:29:39
